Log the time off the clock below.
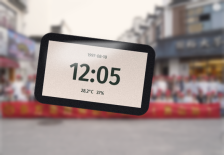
12:05
